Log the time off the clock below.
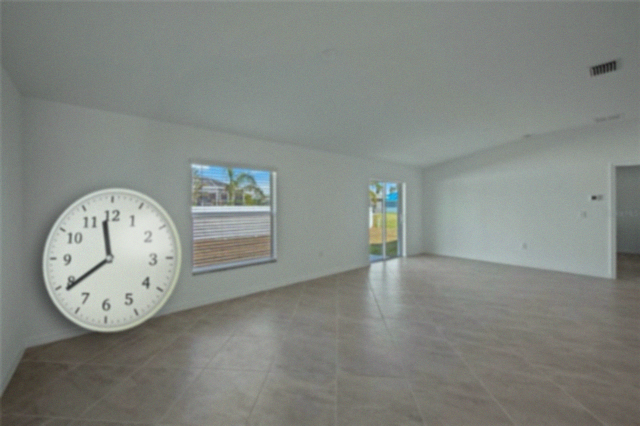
11:39
